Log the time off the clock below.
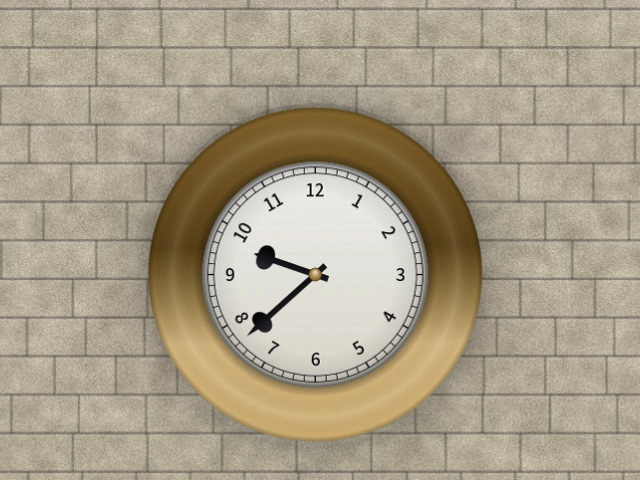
9:38
